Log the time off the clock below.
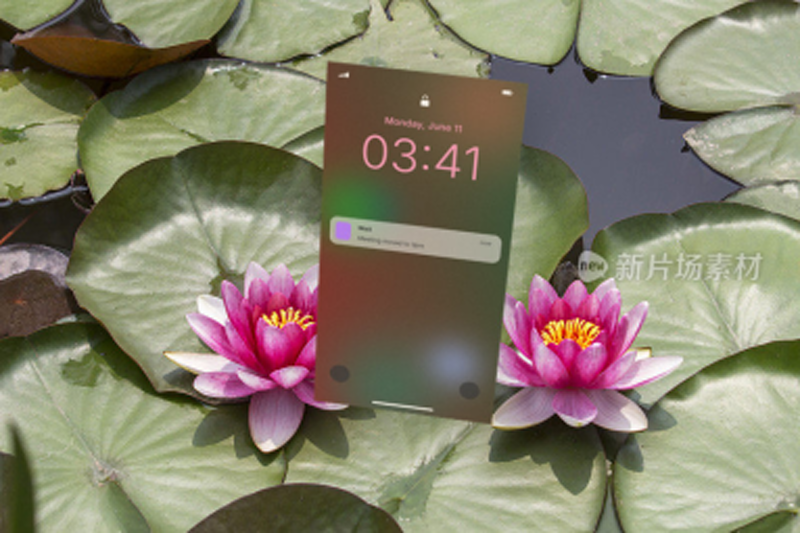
3:41
